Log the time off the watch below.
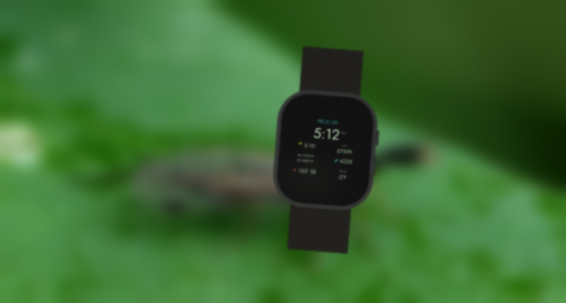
5:12
